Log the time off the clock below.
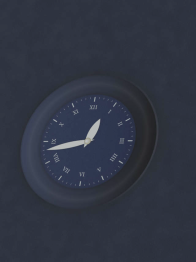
12:43
